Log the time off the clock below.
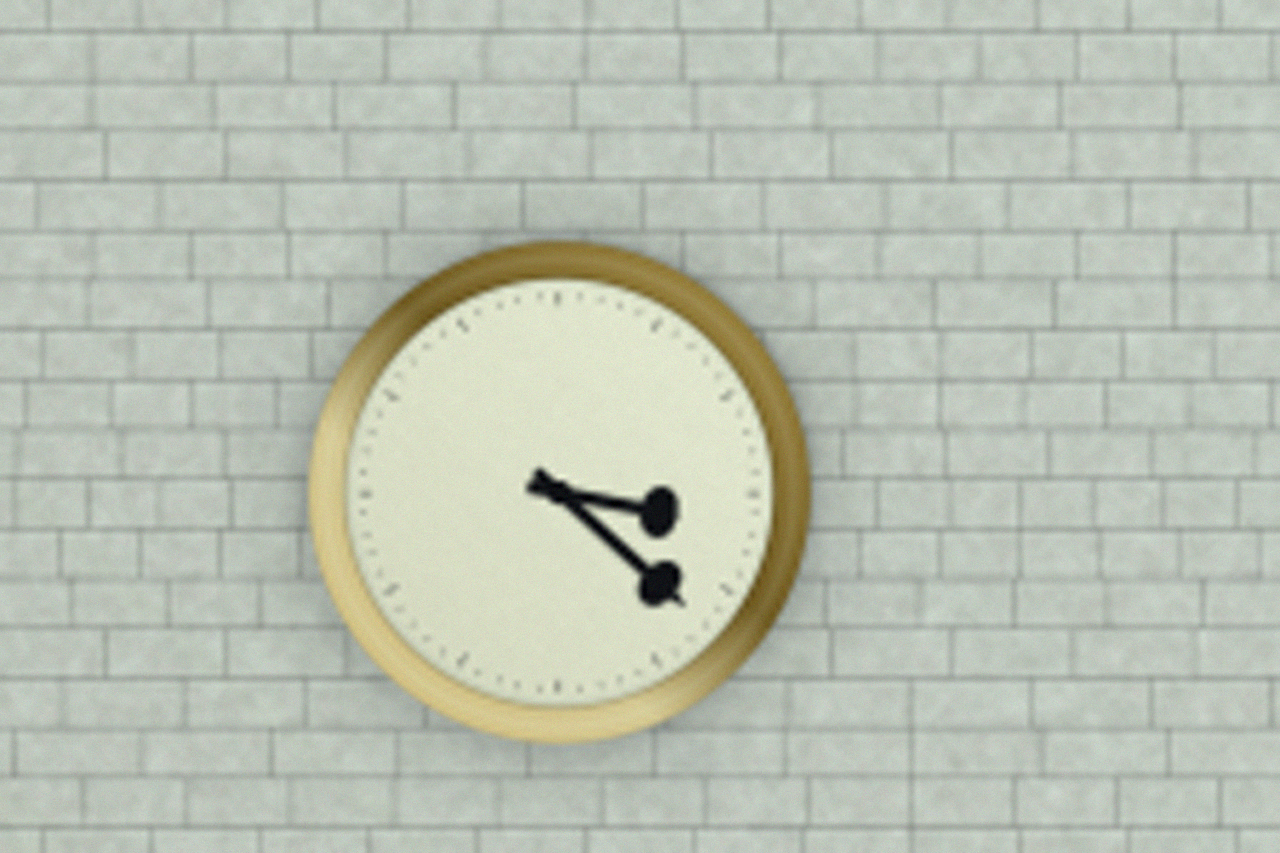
3:22
